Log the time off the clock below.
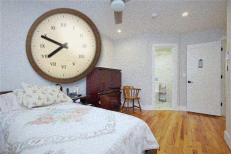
7:49
